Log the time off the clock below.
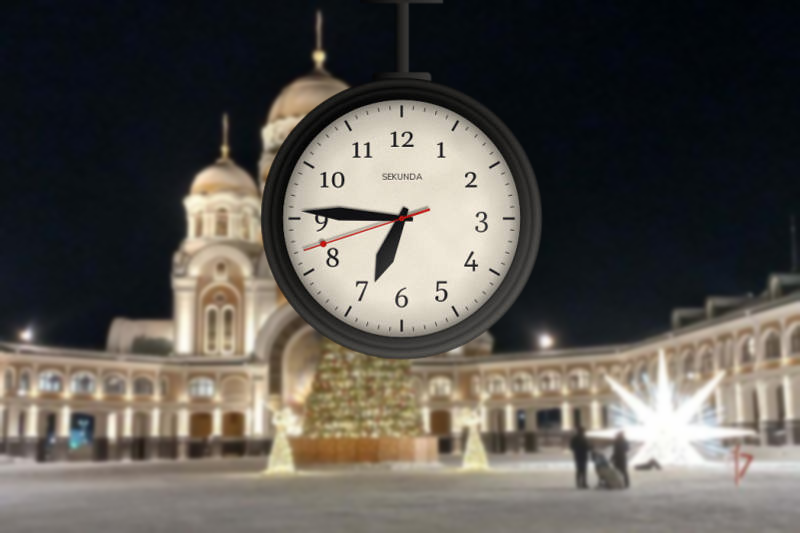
6:45:42
